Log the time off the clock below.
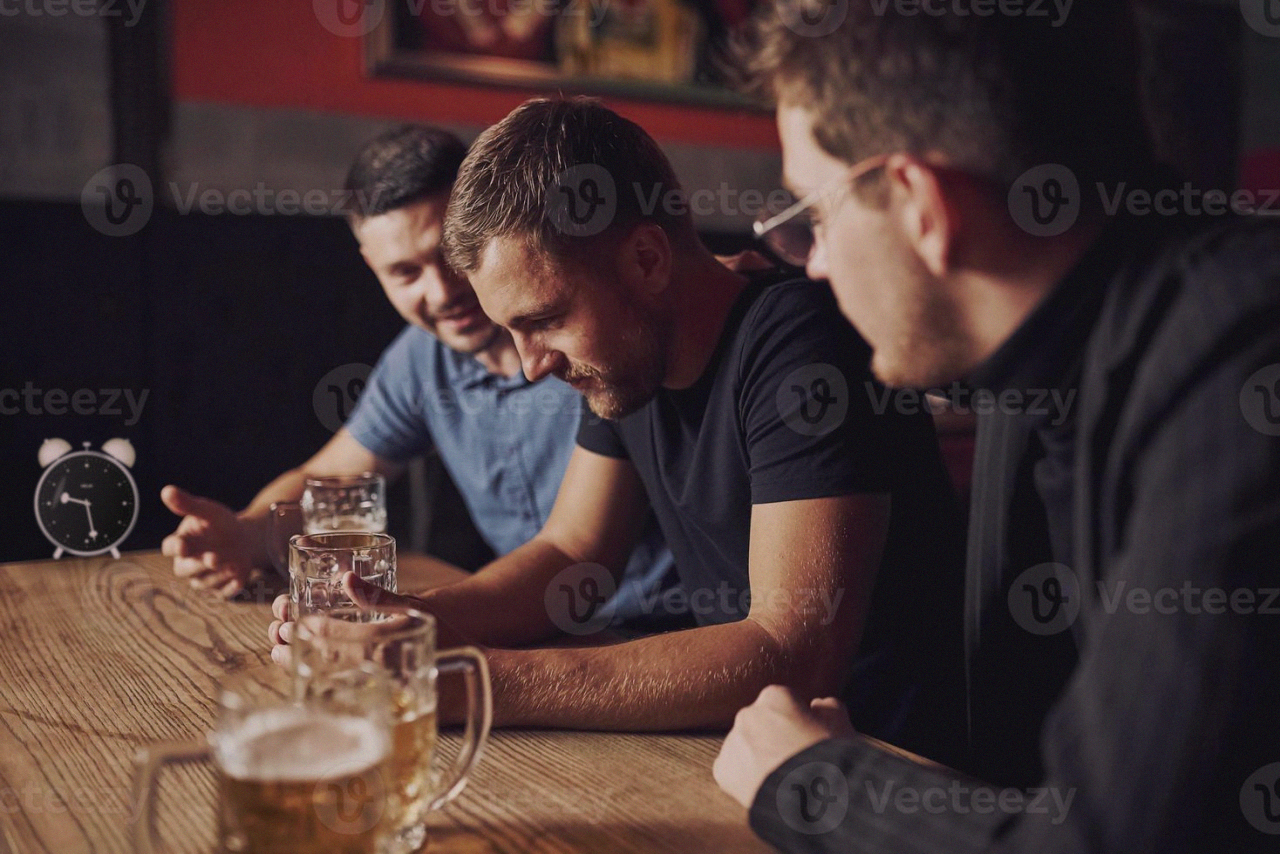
9:28
